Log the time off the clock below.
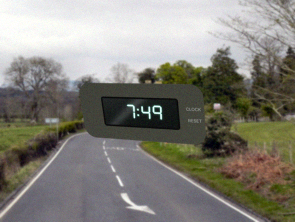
7:49
